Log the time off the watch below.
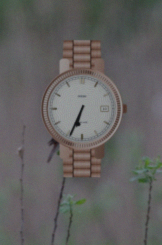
6:34
